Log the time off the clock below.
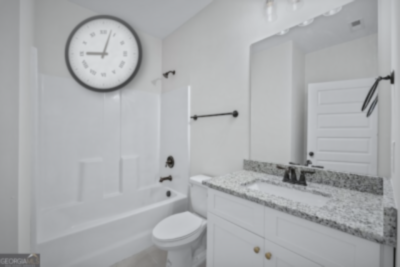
9:03
